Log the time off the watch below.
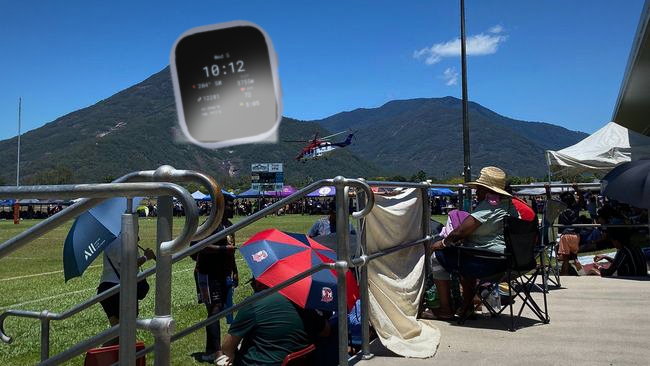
10:12
